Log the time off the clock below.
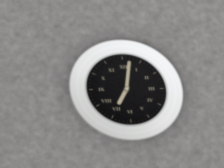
7:02
